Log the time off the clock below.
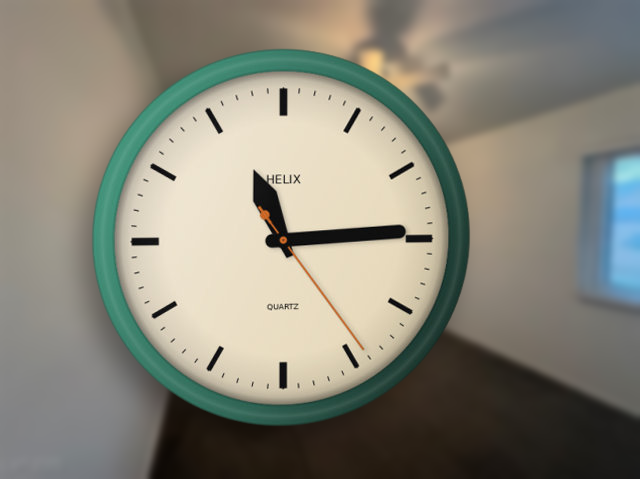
11:14:24
